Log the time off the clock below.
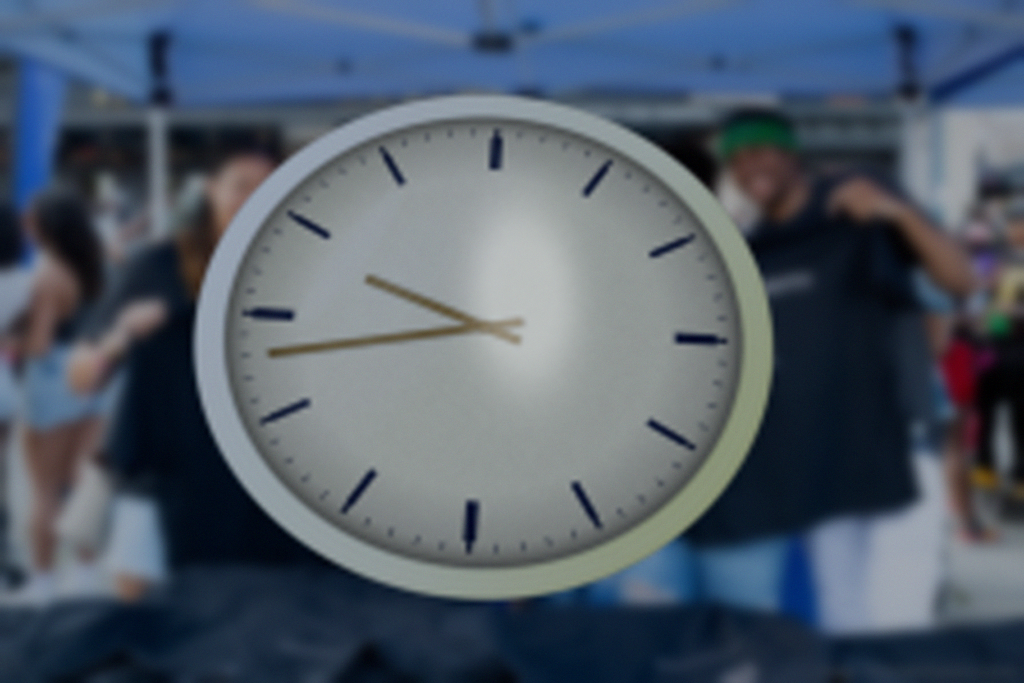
9:43
